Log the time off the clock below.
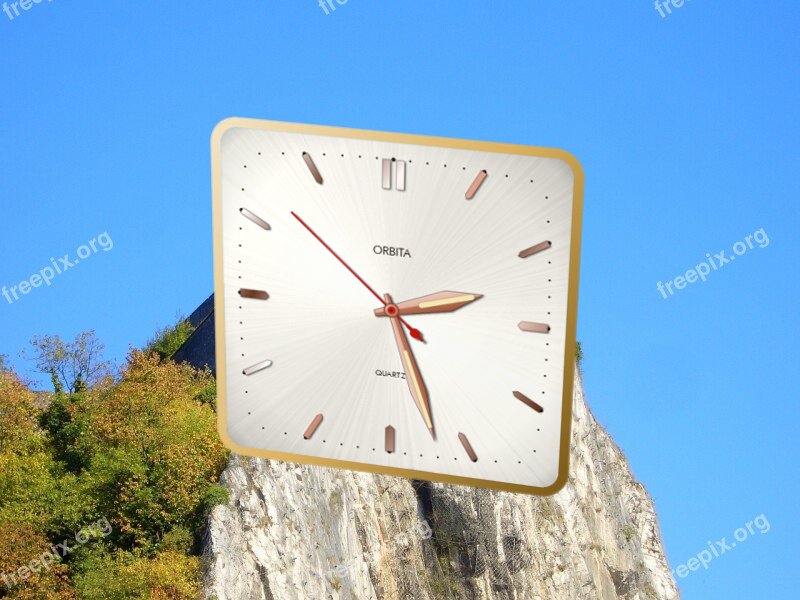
2:26:52
